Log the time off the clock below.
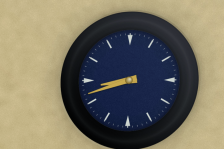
8:42
